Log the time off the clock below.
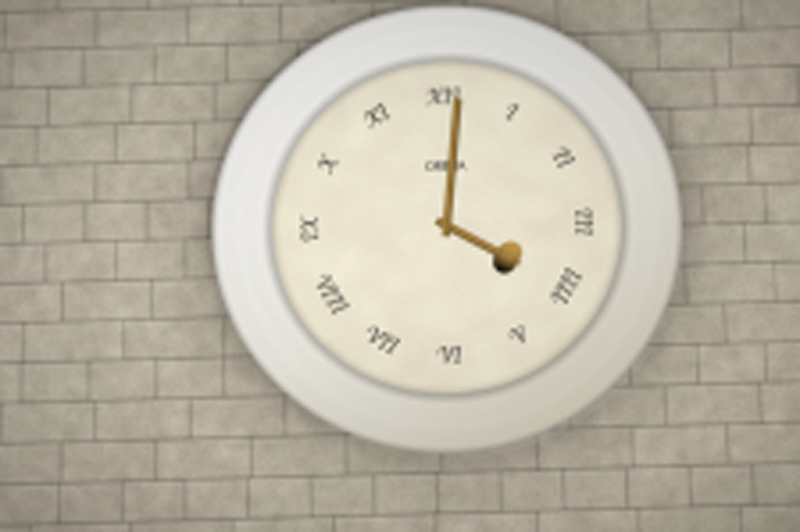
4:01
